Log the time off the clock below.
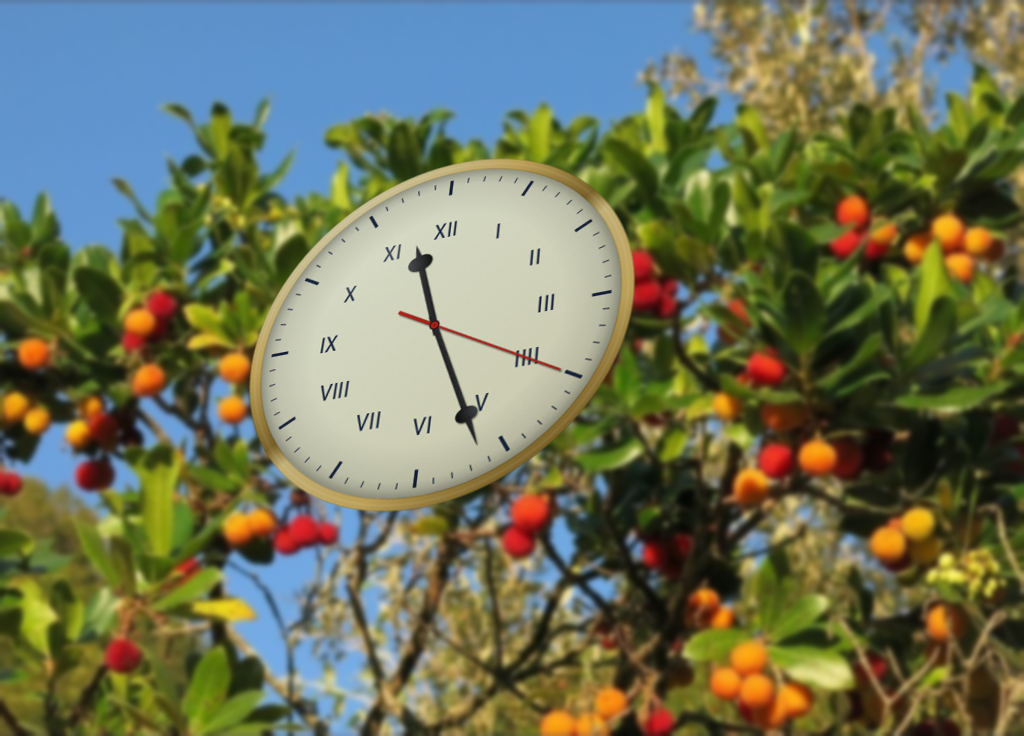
11:26:20
